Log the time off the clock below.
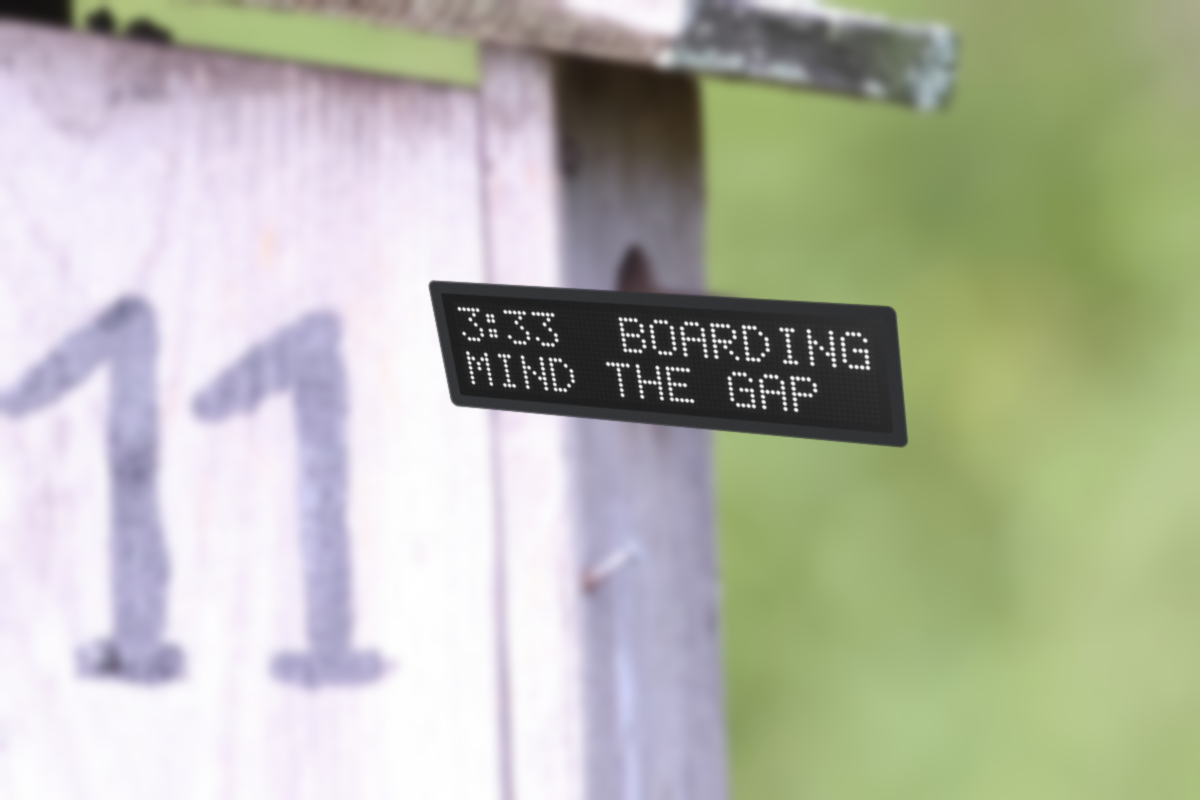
3:33
